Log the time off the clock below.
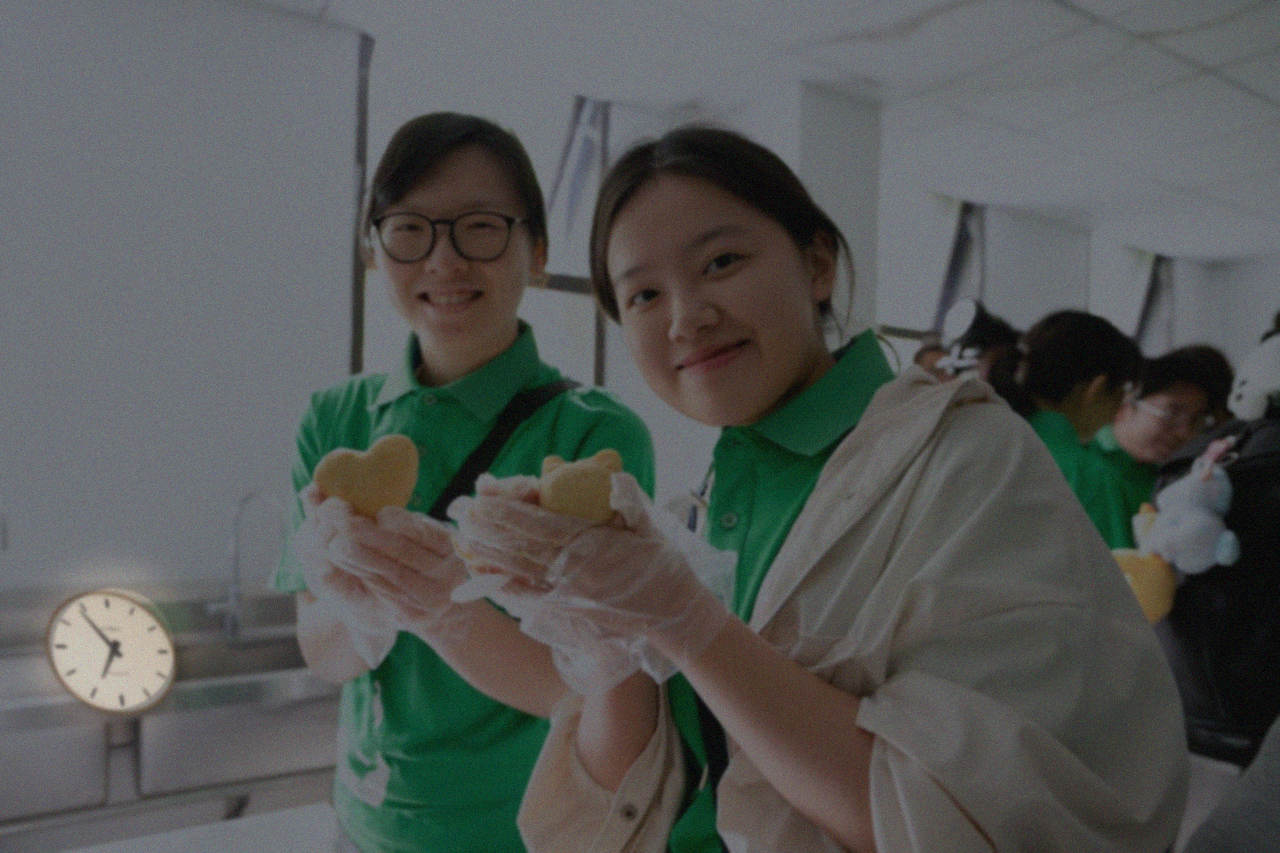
6:54
